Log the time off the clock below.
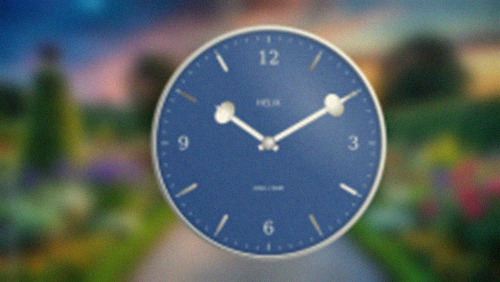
10:10
